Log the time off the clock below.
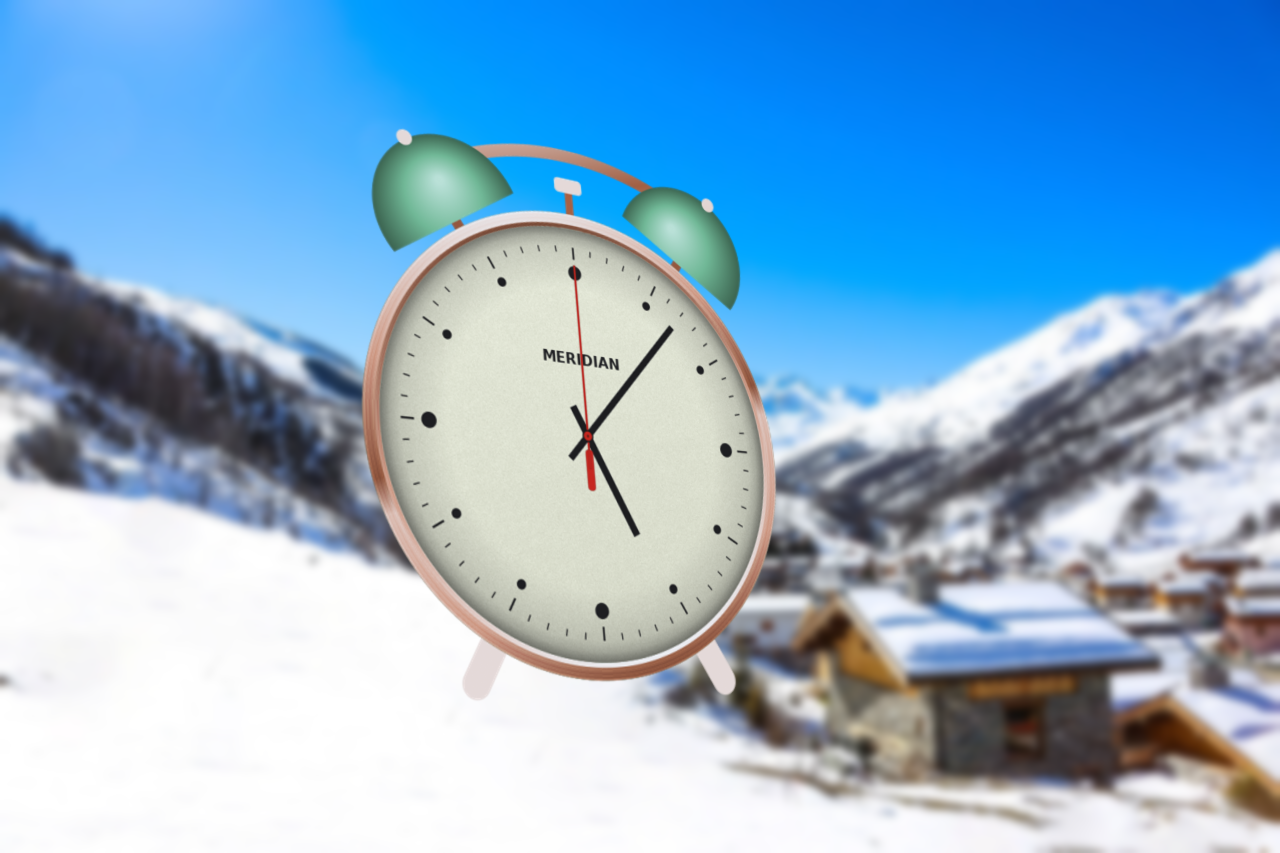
5:07:00
